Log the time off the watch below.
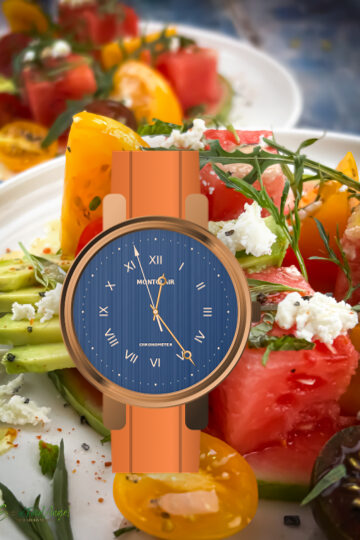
12:23:57
